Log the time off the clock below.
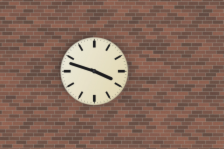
3:48
